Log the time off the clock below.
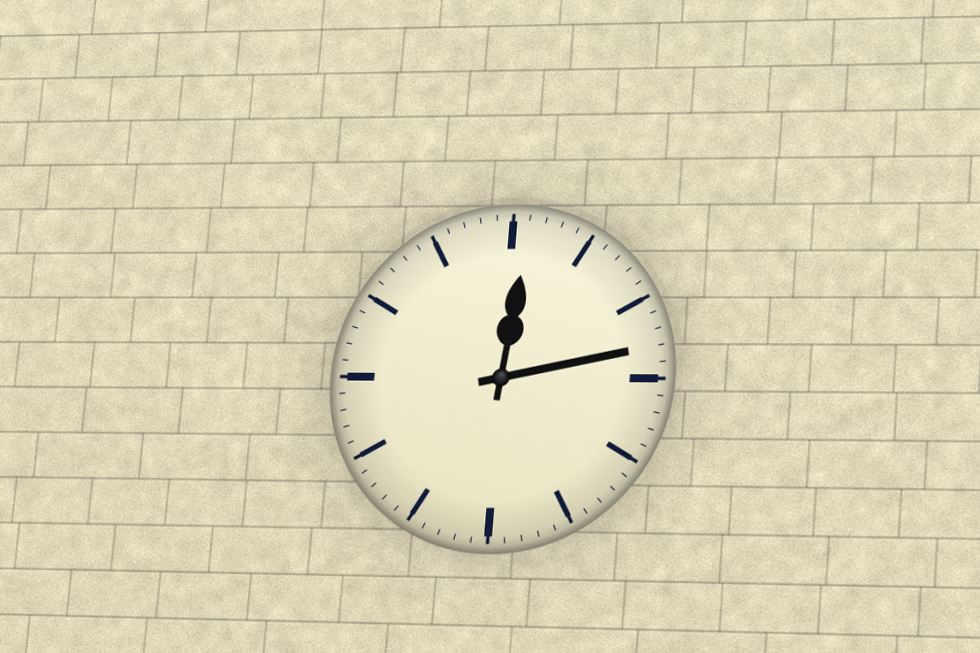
12:13
